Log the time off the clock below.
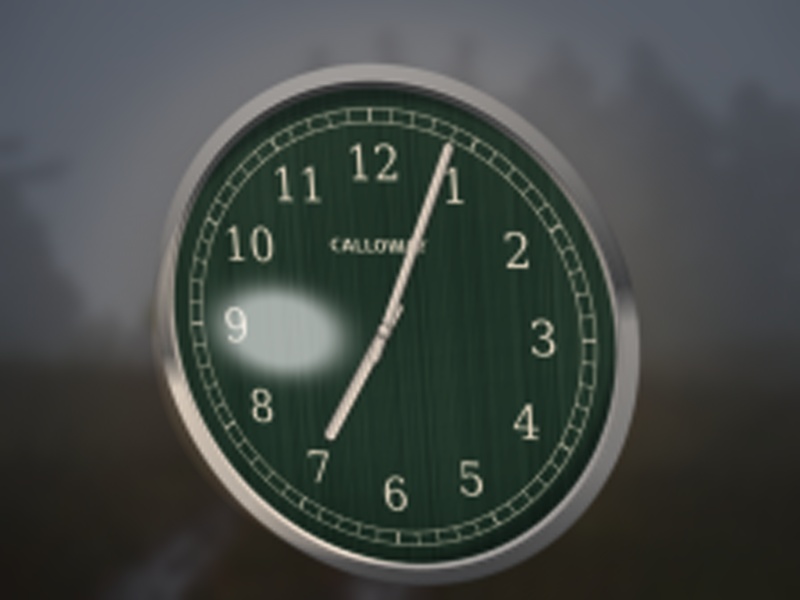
7:04
